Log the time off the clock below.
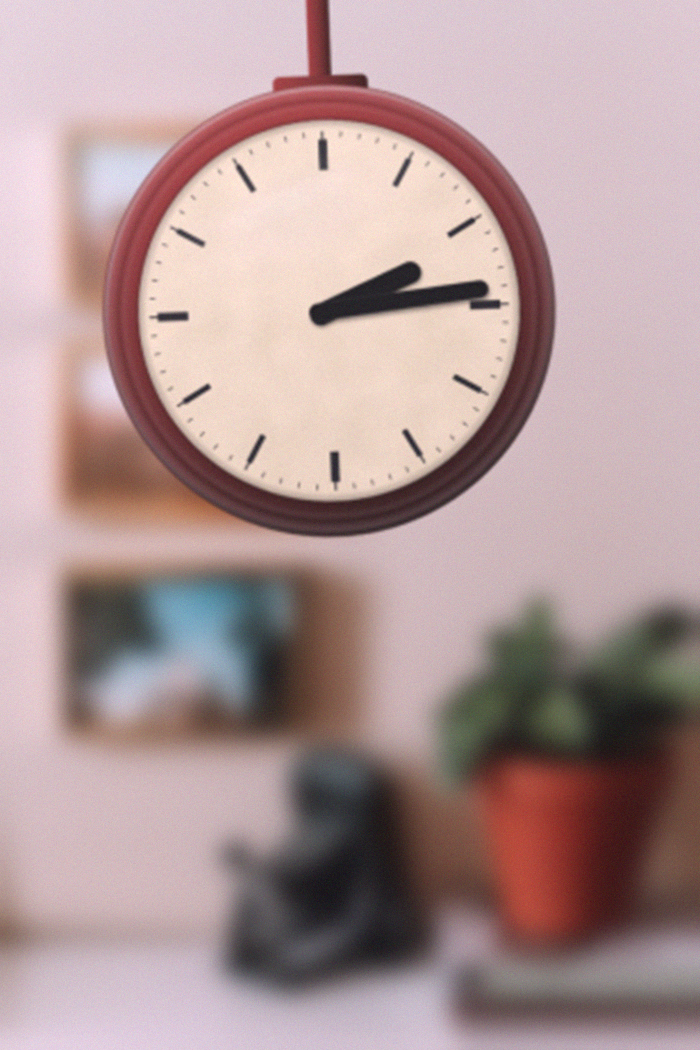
2:14
